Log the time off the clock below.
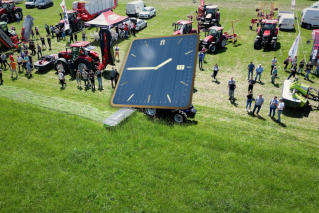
1:45
